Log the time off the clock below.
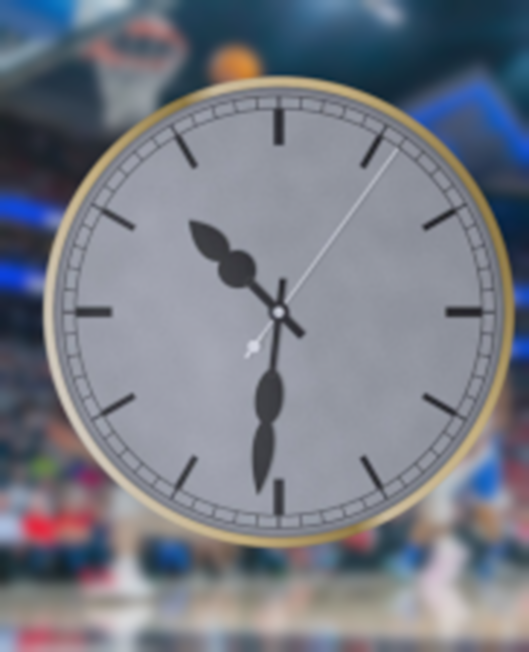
10:31:06
